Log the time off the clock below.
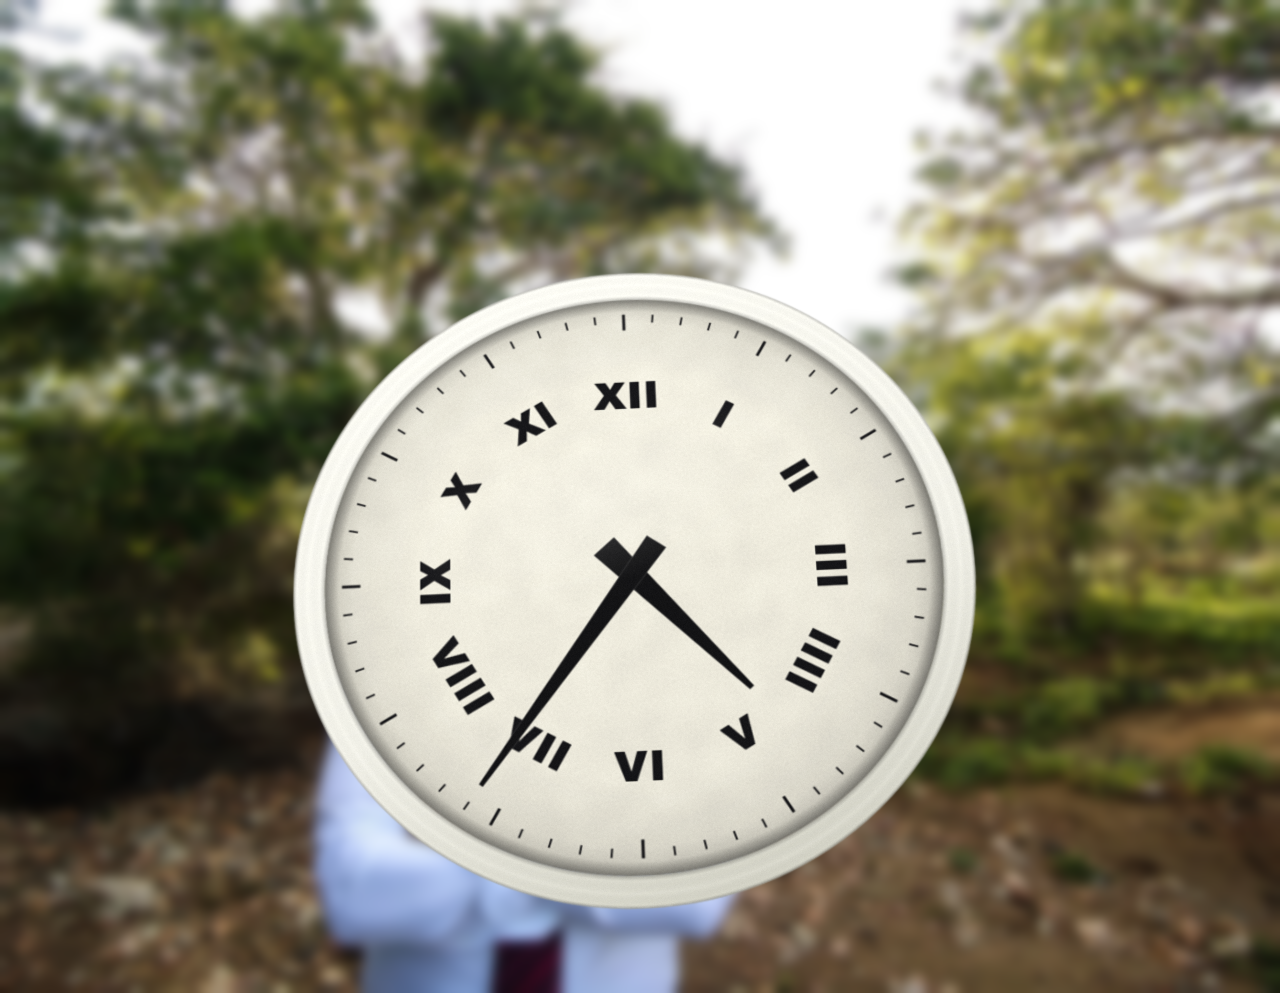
4:36
